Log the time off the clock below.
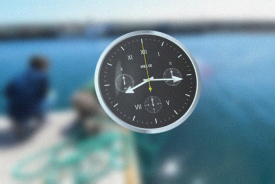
8:16
